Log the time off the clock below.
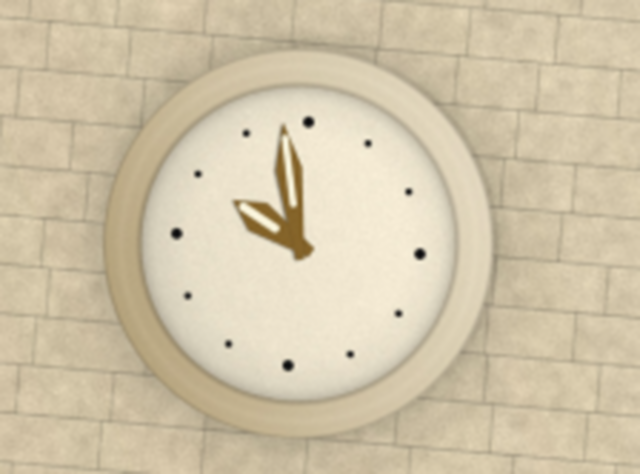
9:58
